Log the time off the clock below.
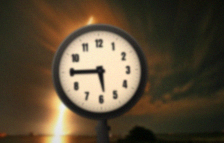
5:45
